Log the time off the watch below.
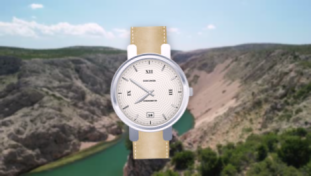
7:51
